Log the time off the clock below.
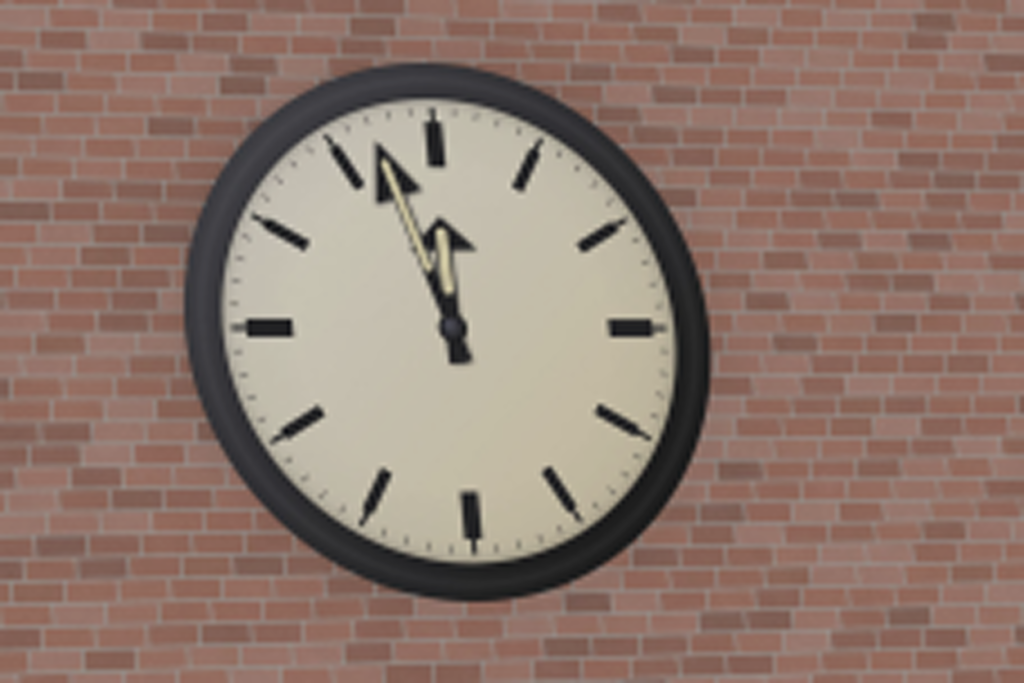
11:57
